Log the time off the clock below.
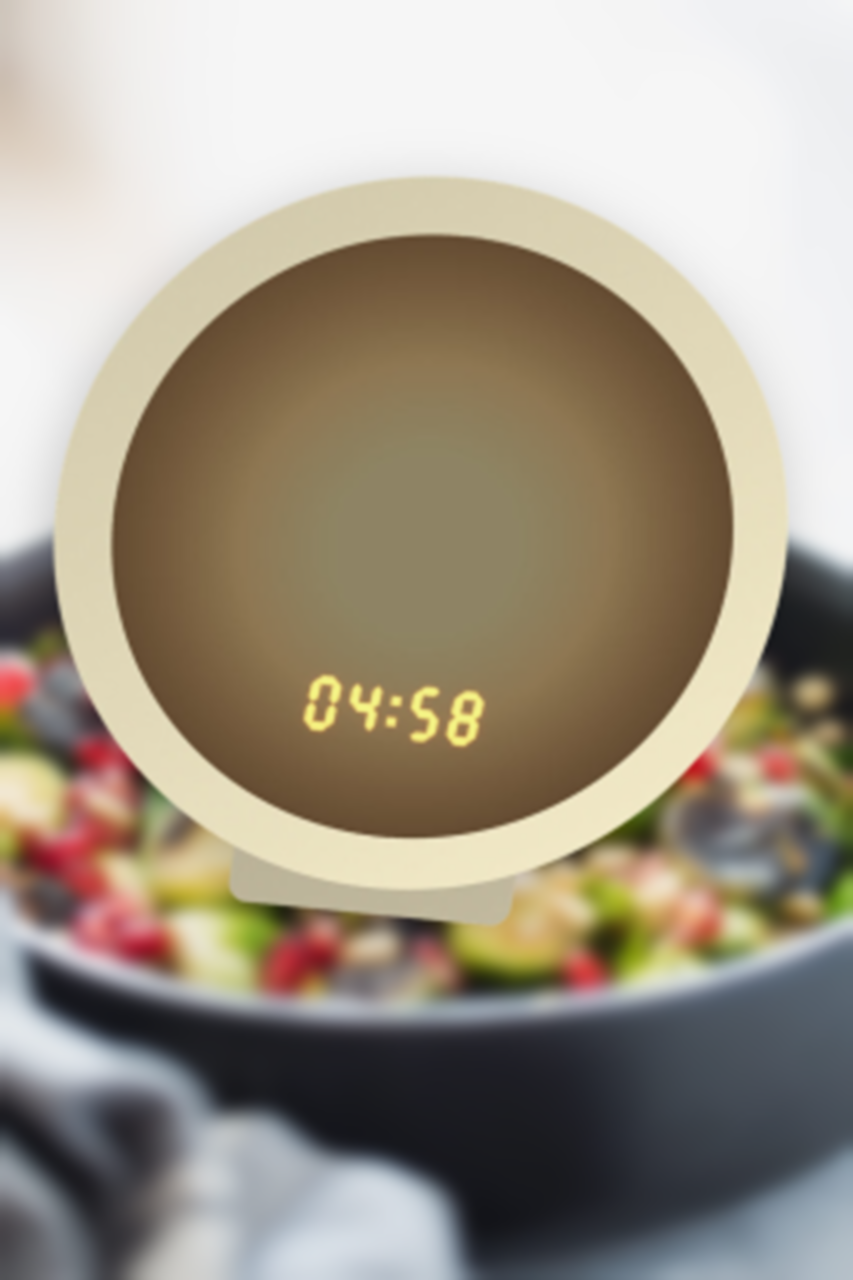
4:58
